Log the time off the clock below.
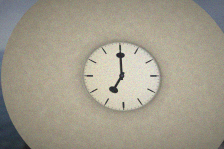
7:00
